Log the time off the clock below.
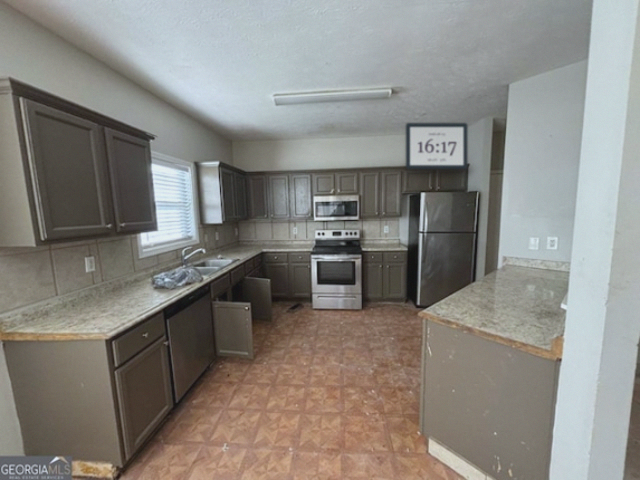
16:17
